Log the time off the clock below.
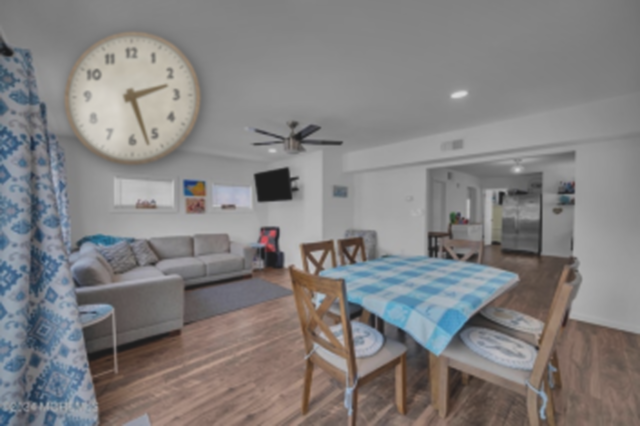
2:27
